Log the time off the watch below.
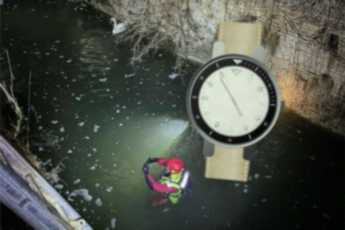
4:54
